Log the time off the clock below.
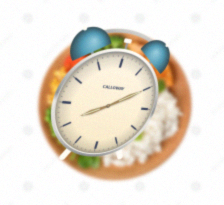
8:10
